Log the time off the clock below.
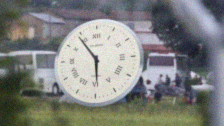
5:54
